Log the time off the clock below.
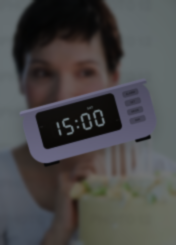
15:00
